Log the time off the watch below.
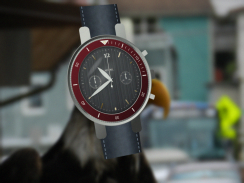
10:40
